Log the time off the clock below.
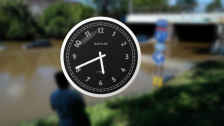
5:41
